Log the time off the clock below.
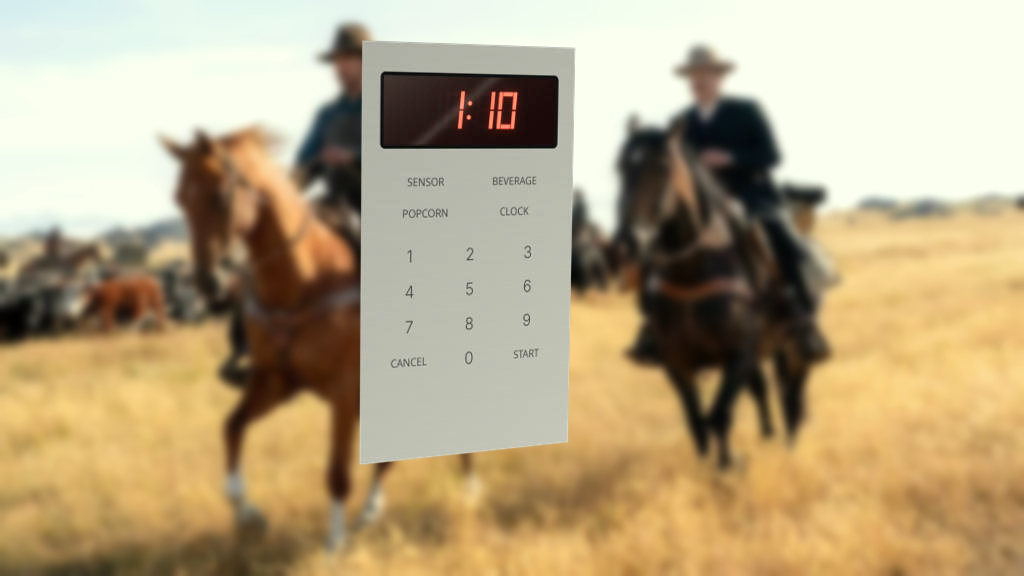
1:10
